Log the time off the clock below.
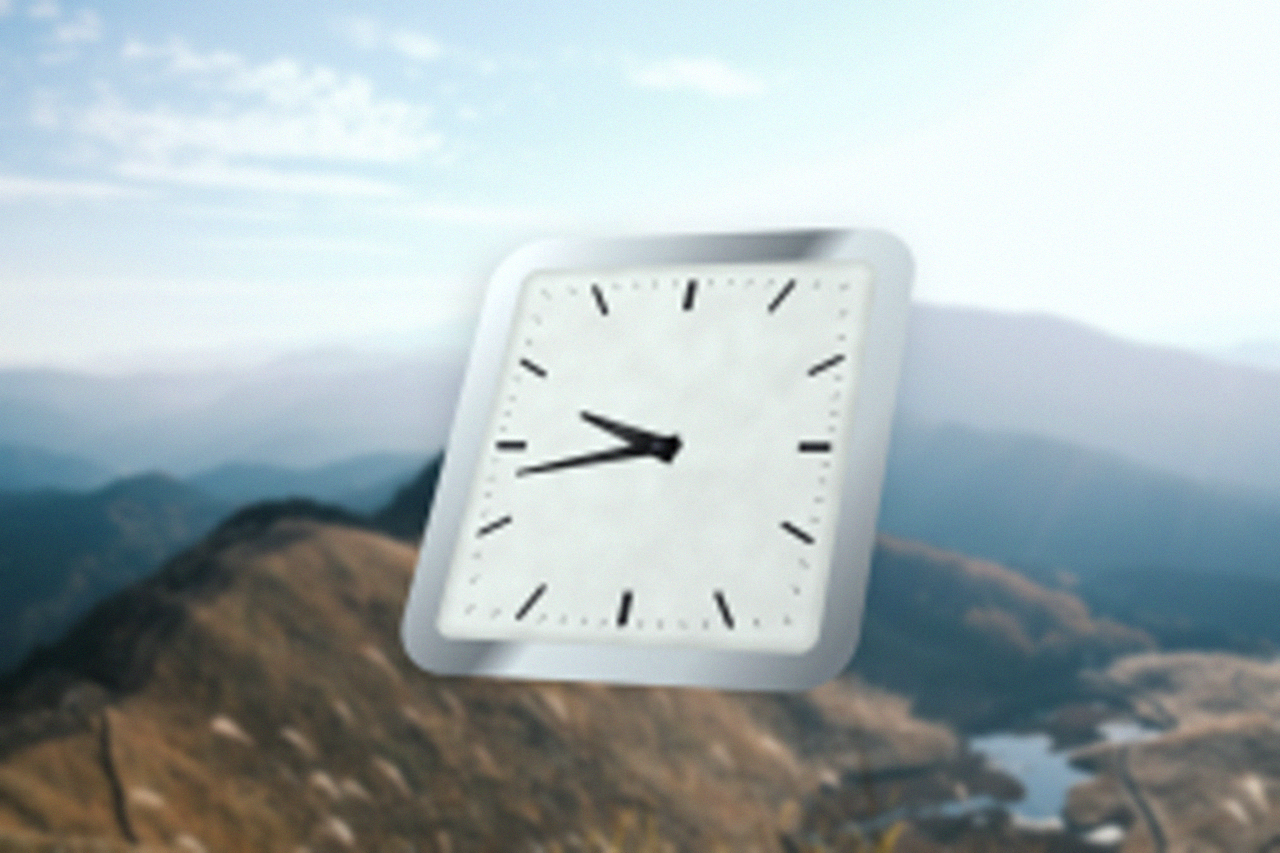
9:43
